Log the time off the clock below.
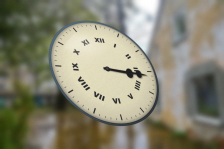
3:16
